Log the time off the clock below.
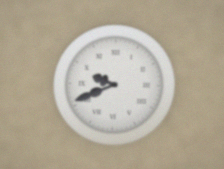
9:41
